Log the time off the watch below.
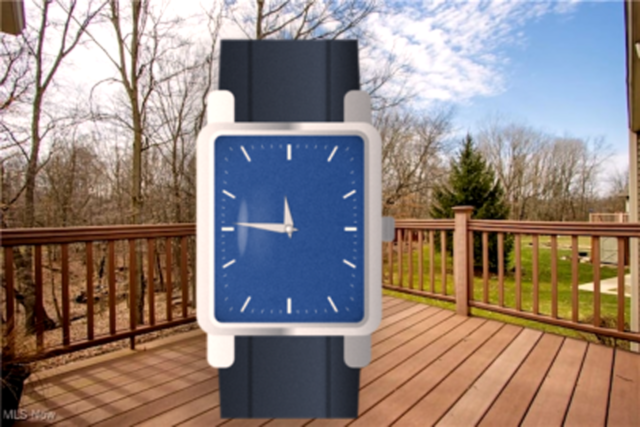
11:46
